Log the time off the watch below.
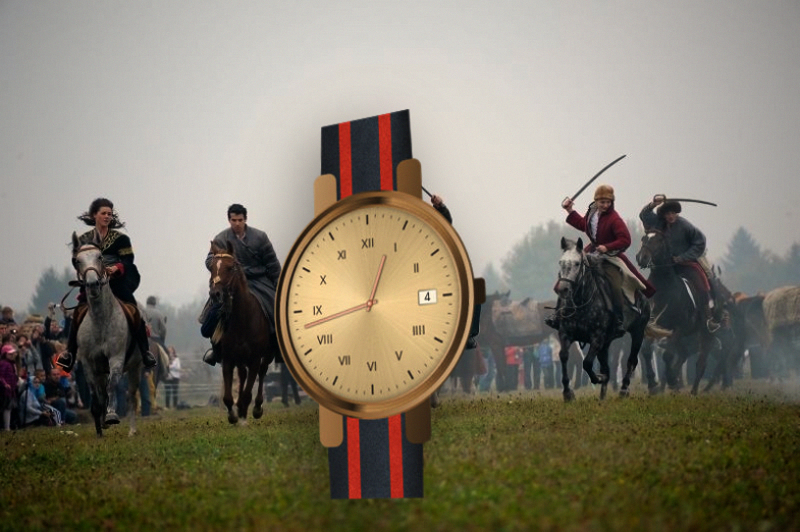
12:43
